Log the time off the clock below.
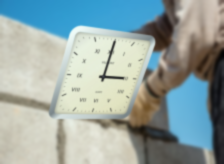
3:00
